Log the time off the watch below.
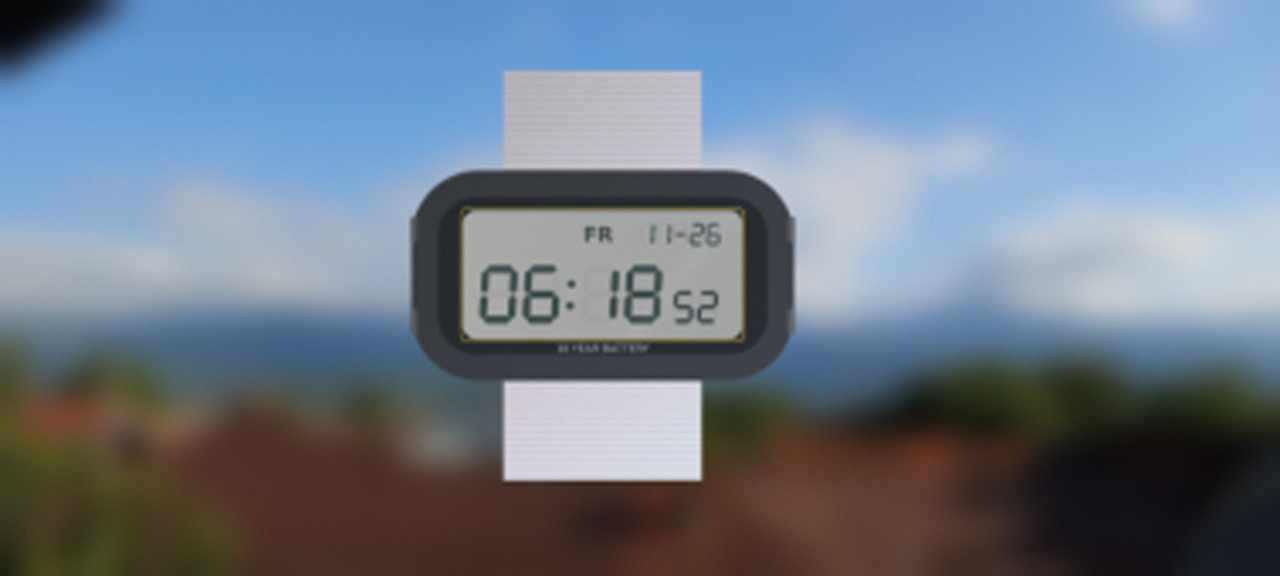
6:18:52
